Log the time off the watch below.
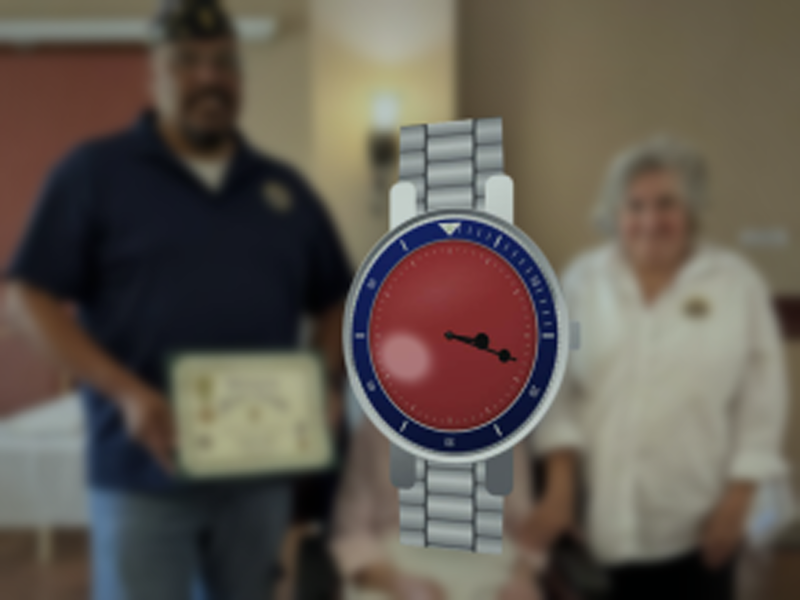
3:18
